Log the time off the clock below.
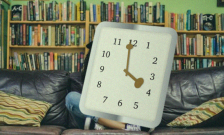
3:59
